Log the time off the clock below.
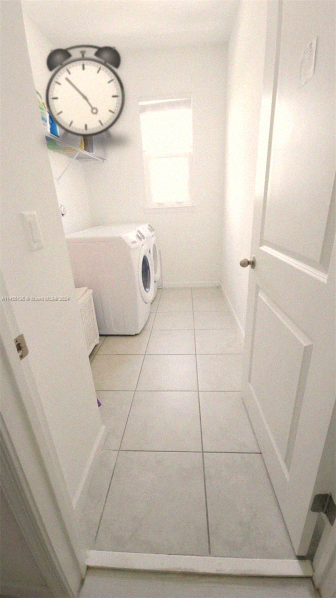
4:53
